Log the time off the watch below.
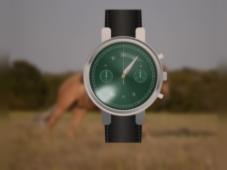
1:06
